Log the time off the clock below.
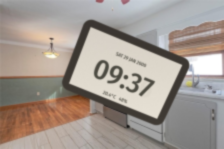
9:37
